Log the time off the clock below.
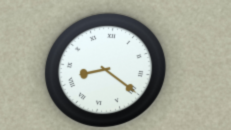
8:20
